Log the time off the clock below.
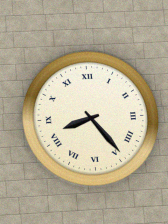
8:24
